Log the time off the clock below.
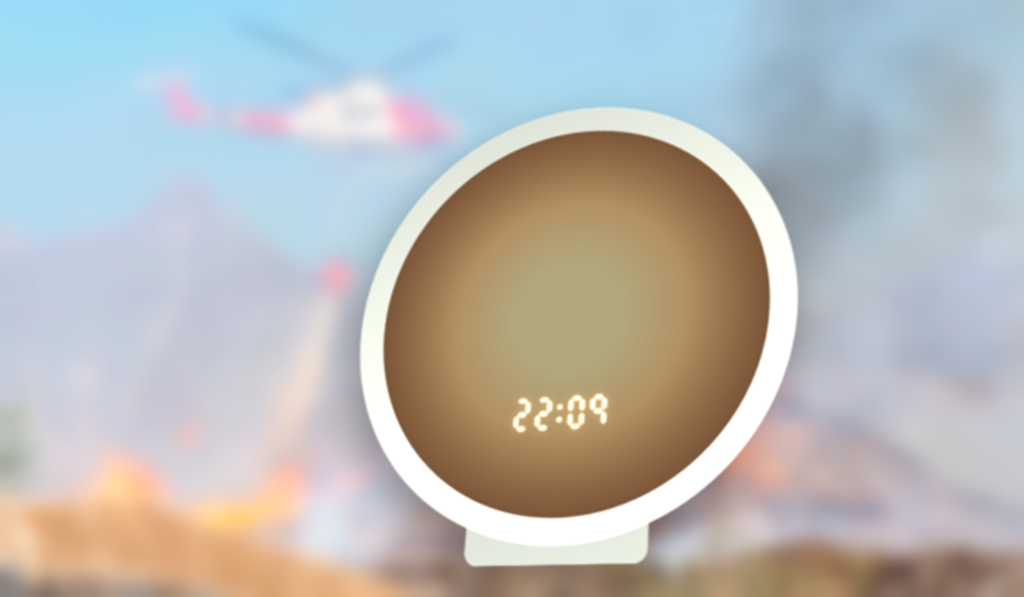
22:09
